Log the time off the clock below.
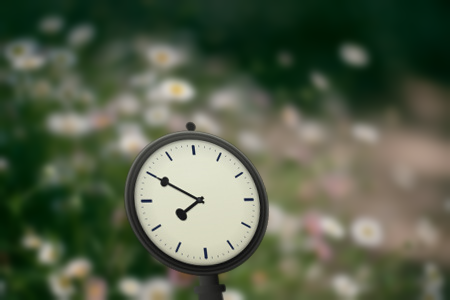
7:50
